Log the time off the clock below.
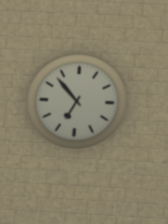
6:53
